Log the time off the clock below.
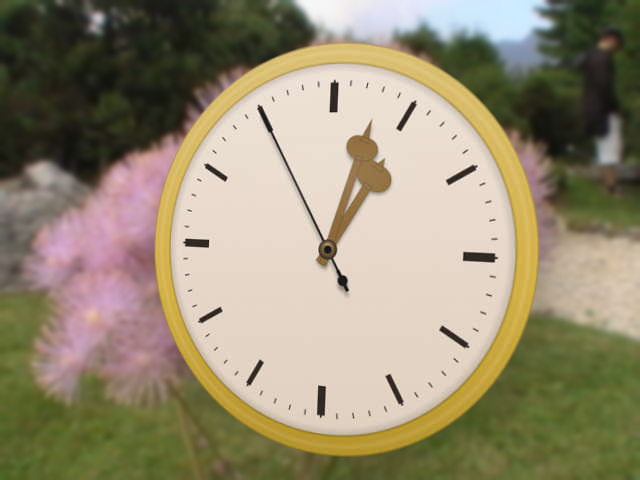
1:02:55
